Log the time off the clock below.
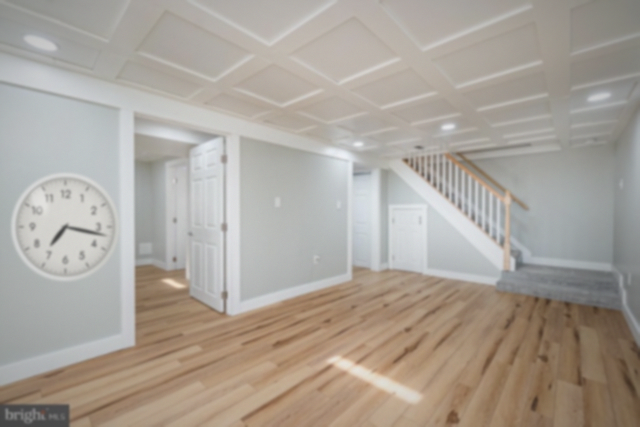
7:17
